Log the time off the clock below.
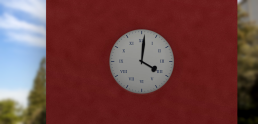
4:01
